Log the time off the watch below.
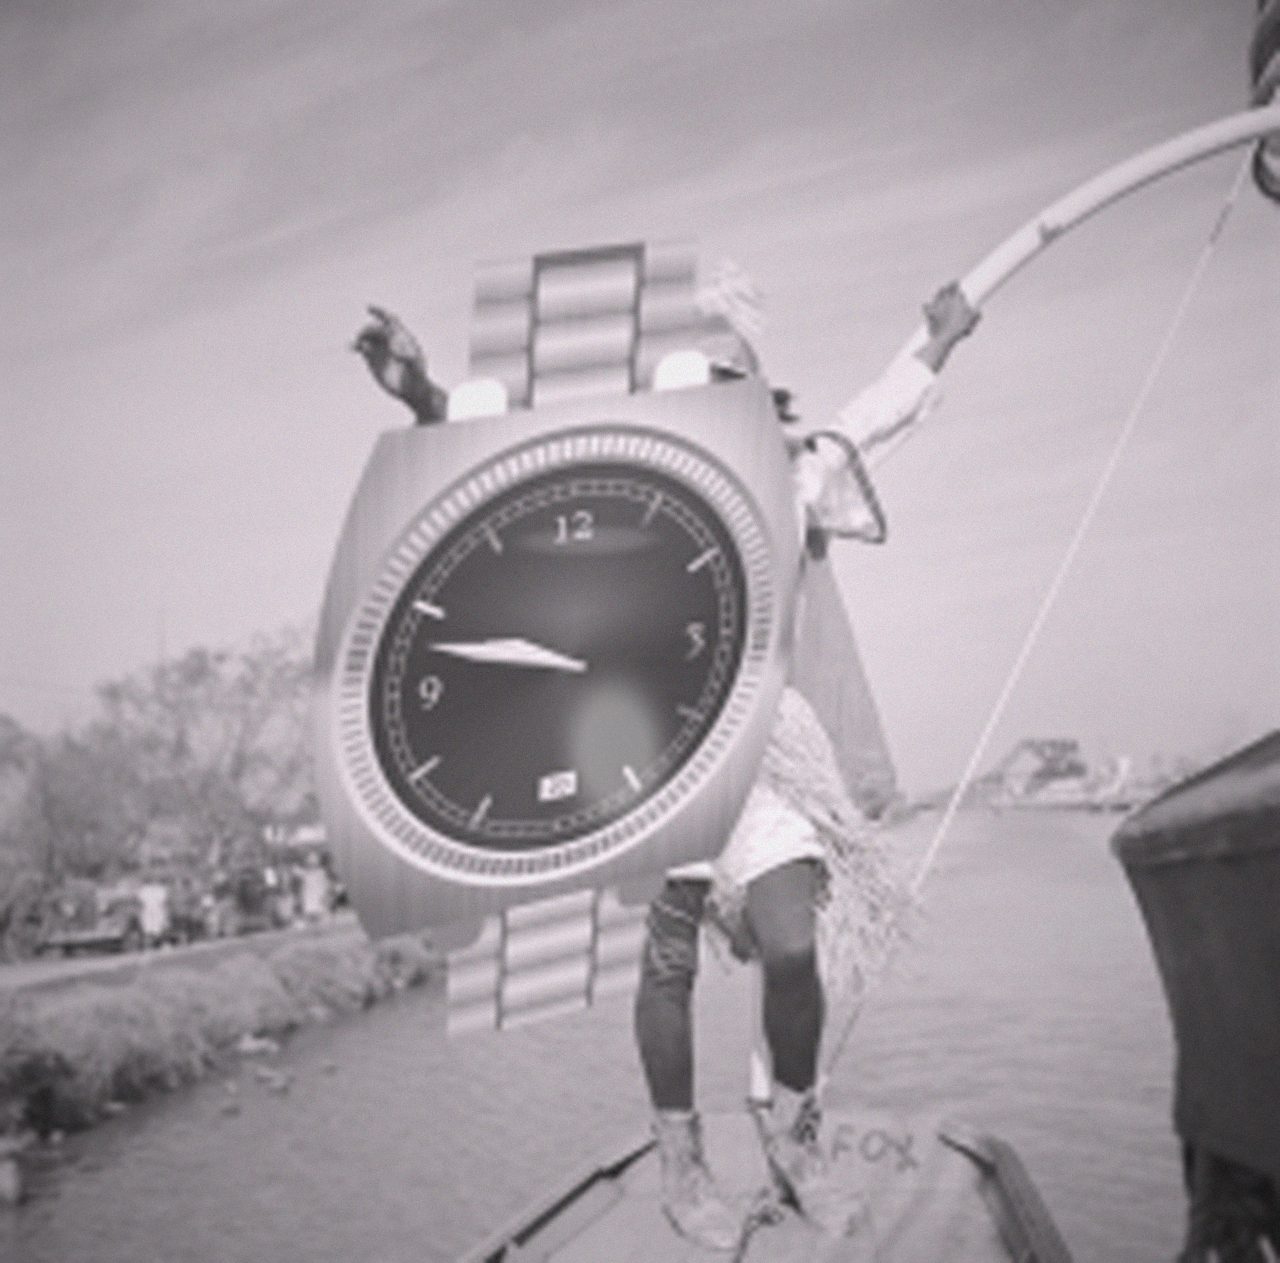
9:48
